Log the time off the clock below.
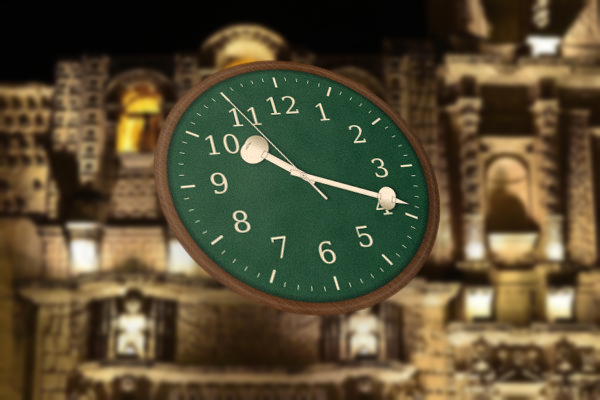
10:18:55
